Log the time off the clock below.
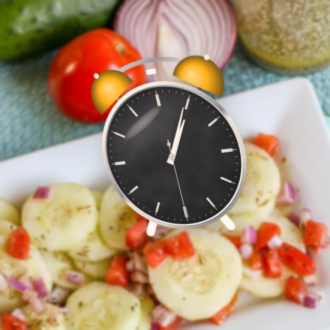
1:04:30
